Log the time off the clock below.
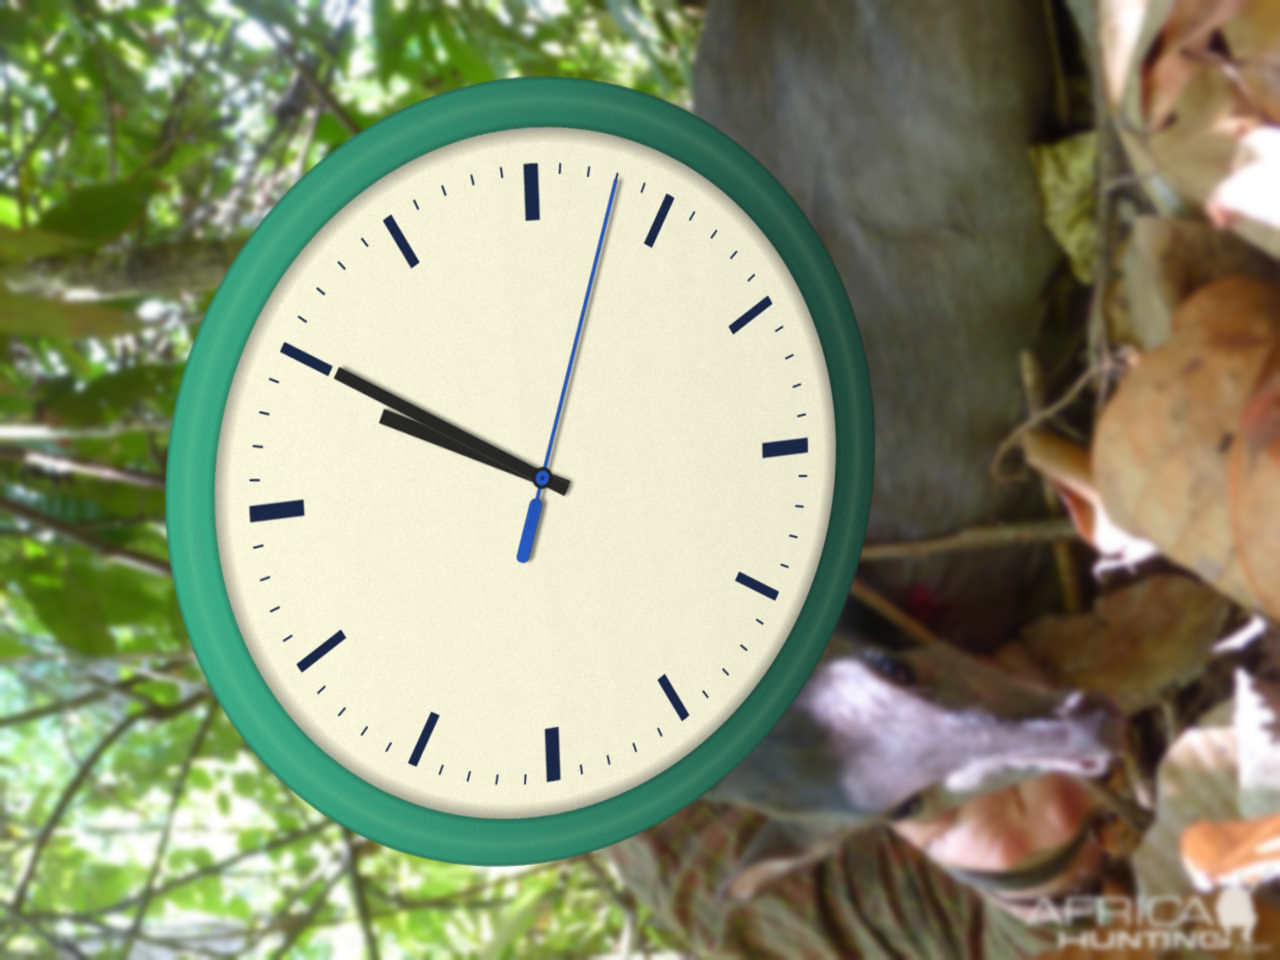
9:50:03
